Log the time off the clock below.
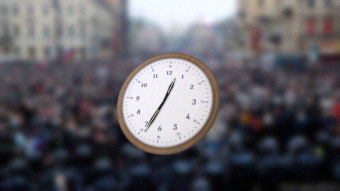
12:34
